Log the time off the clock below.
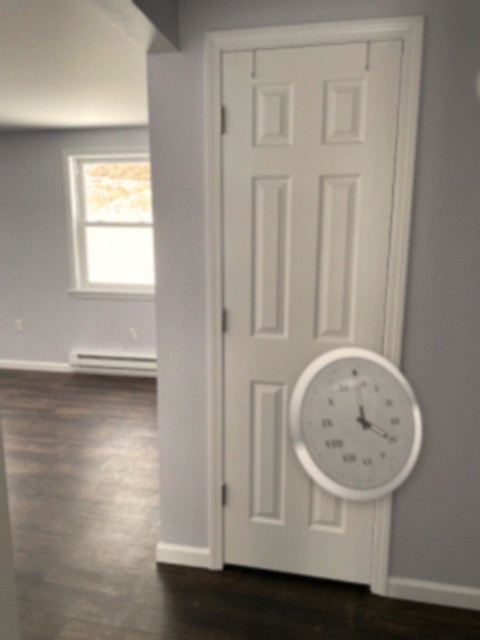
3:59
